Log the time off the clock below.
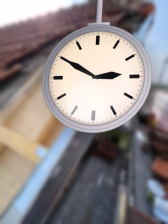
2:50
